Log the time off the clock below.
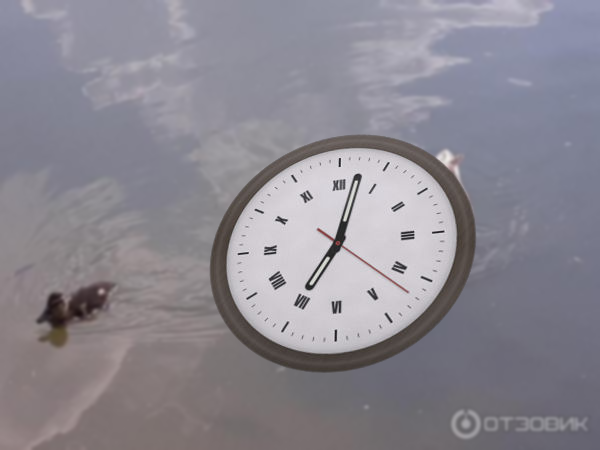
7:02:22
